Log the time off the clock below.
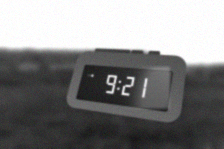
9:21
